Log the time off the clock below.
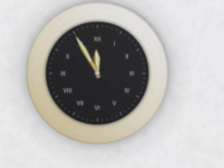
11:55
